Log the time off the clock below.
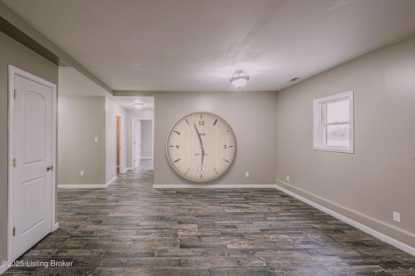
5:57
